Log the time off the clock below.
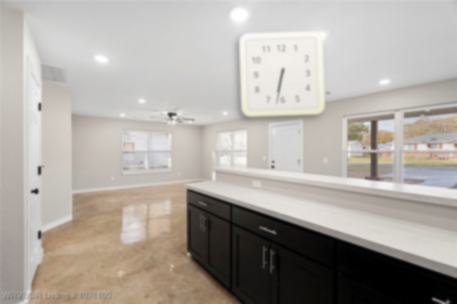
6:32
